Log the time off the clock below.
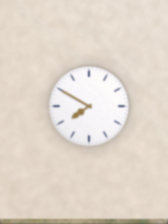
7:50
